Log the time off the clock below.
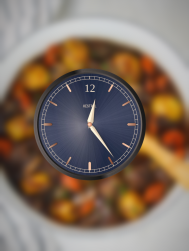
12:24
